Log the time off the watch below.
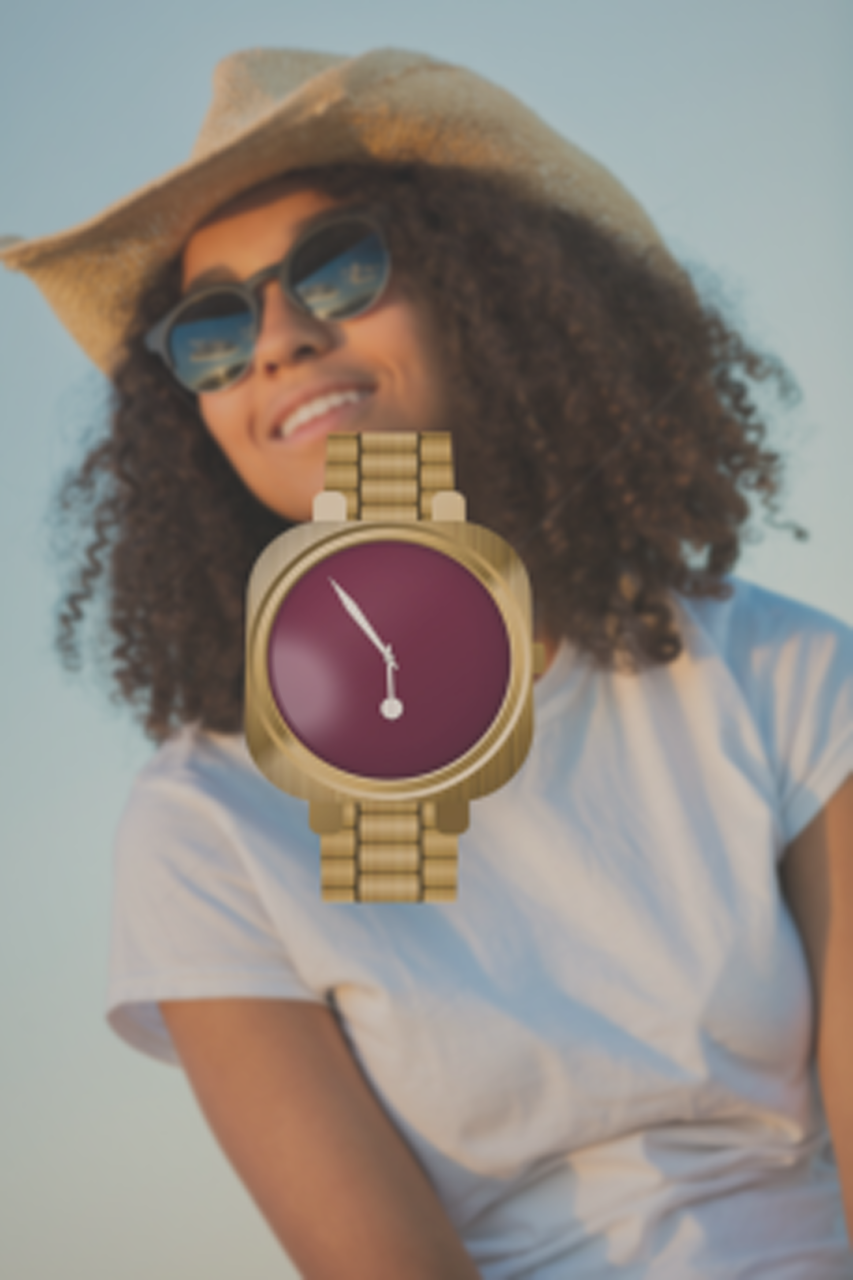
5:54
